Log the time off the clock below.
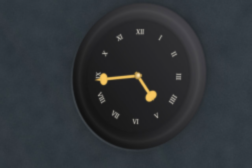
4:44
